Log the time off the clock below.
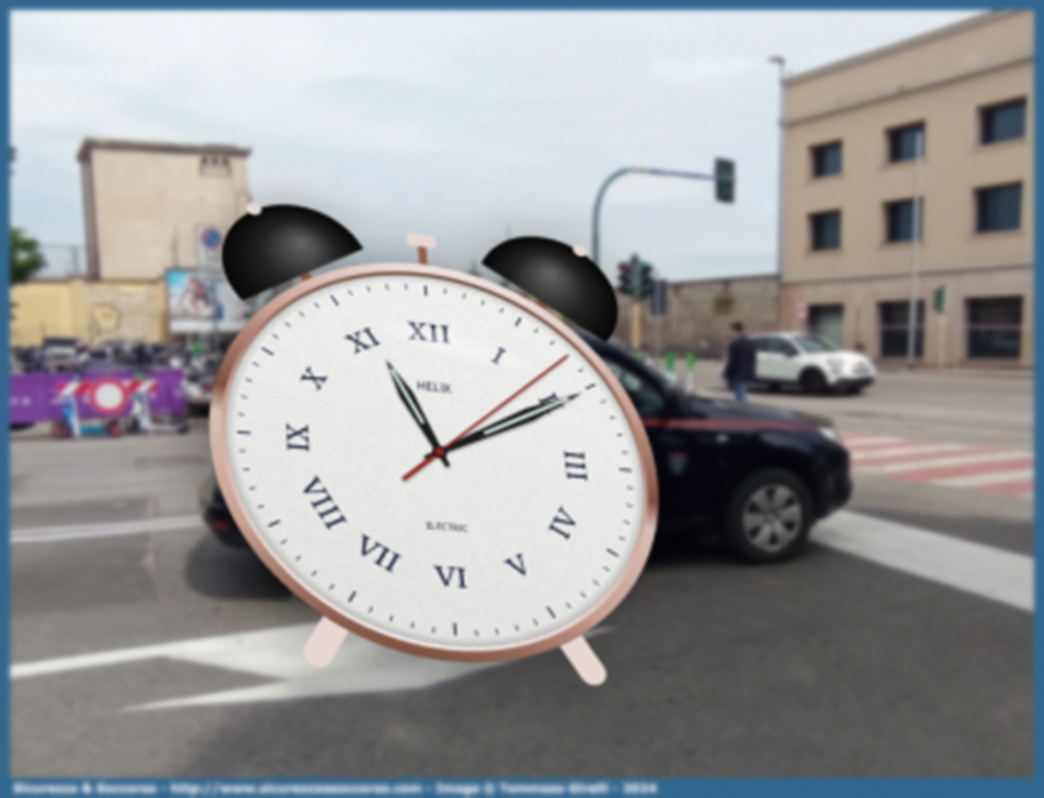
11:10:08
